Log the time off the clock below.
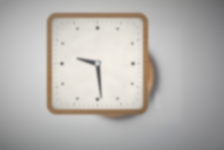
9:29
